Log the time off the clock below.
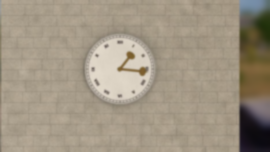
1:16
